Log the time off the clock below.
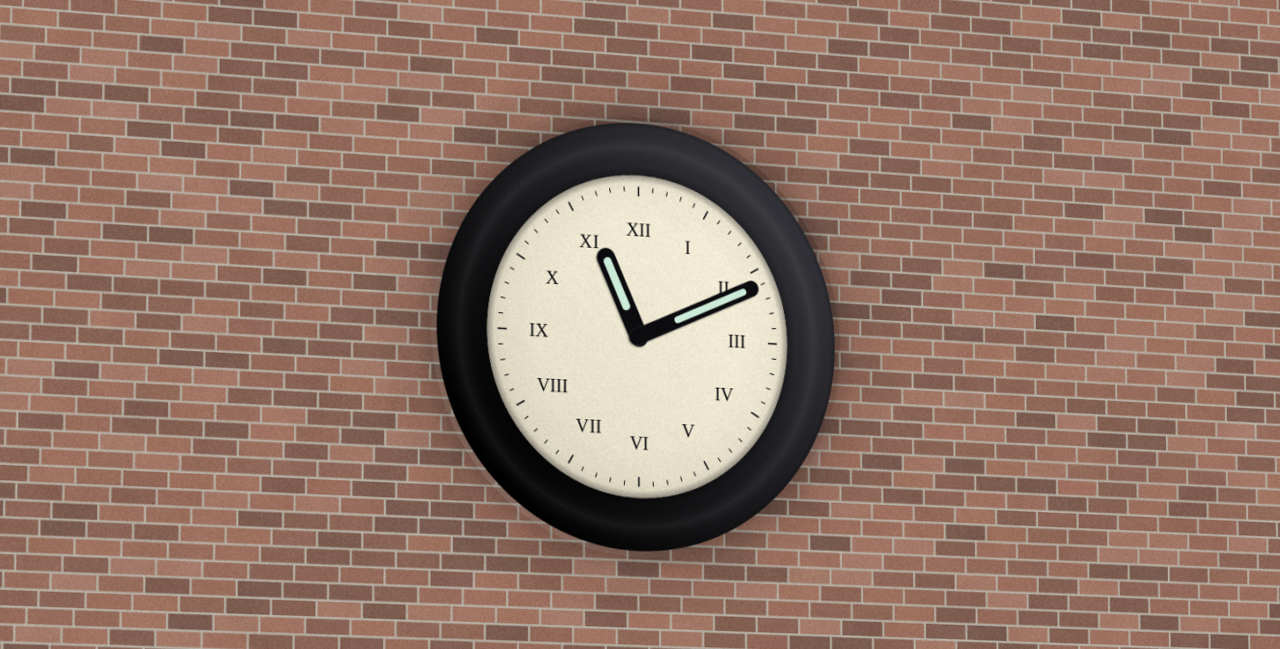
11:11
